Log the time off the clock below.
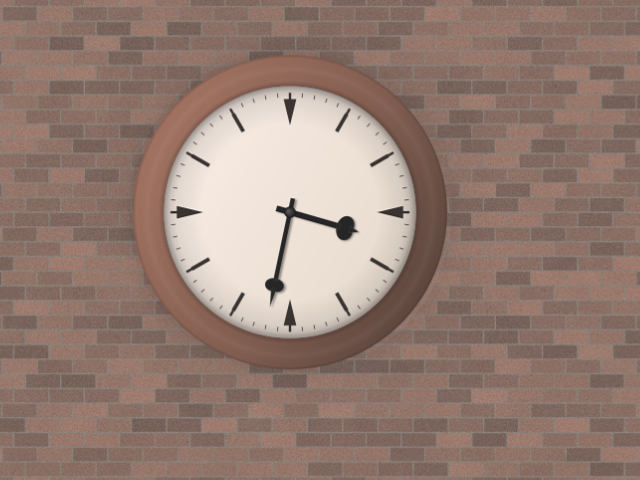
3:32
